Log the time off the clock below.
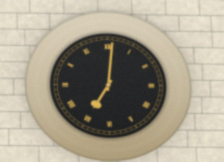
7:01
